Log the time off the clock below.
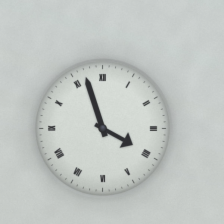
3:57
